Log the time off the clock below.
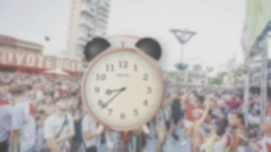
8:38
